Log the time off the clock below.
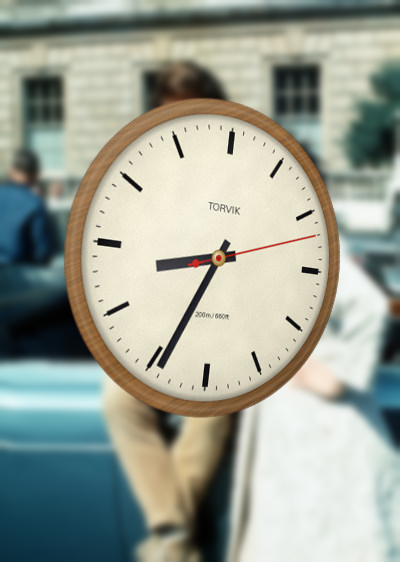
8:34:12
